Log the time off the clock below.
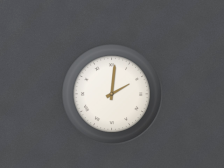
2:01
